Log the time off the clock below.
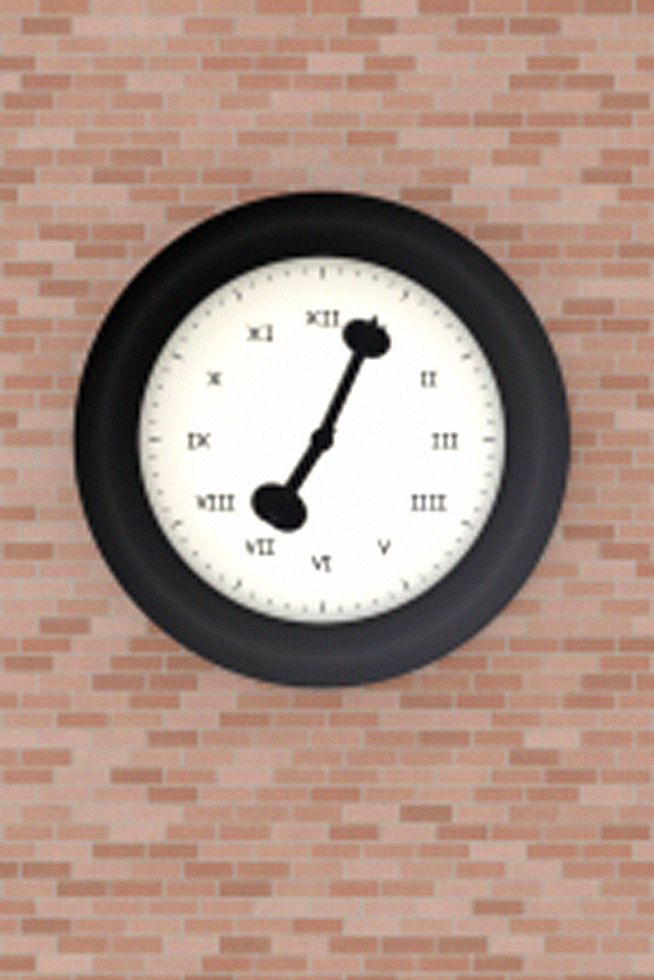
7:04
